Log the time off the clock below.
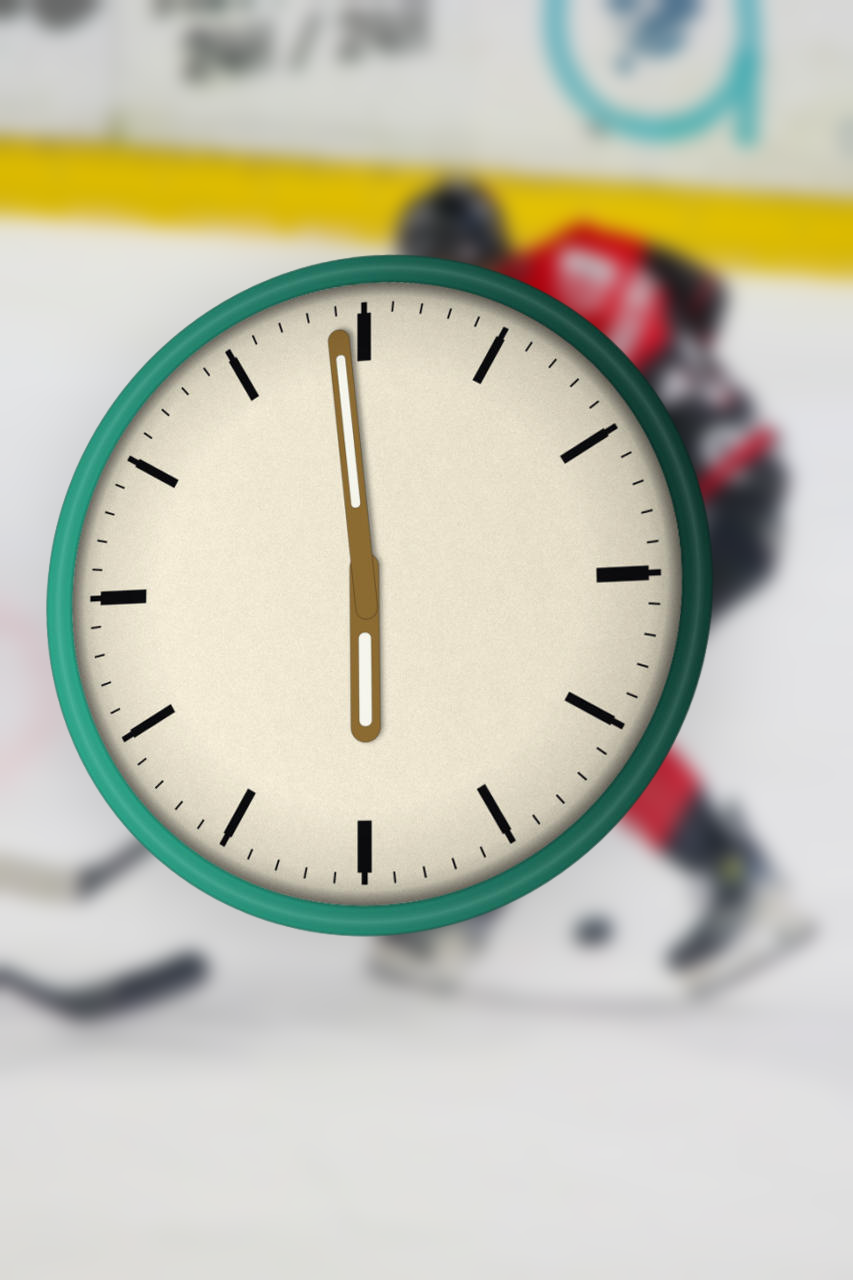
5:59
